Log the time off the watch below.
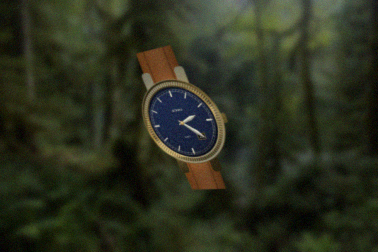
2:22
